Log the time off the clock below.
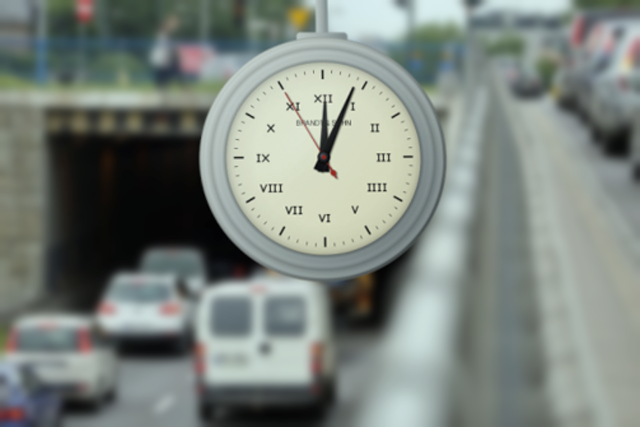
12:03:55
